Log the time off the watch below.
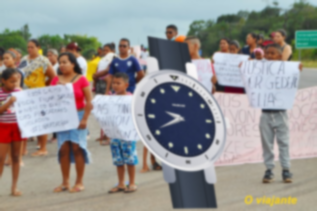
9:41
